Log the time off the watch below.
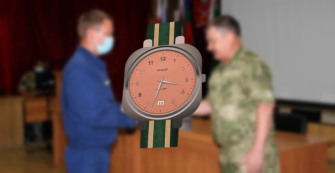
3:33
